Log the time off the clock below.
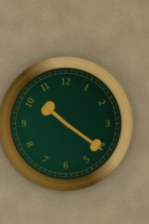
10:21
